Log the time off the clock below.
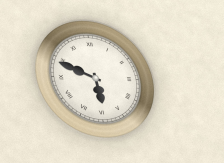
5:49
